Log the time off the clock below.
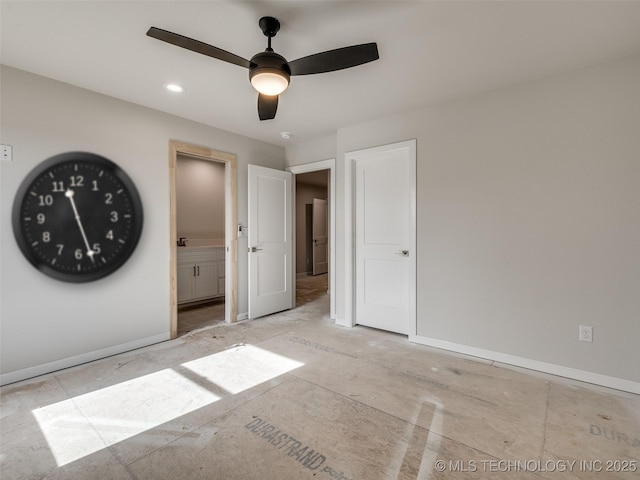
11:27
